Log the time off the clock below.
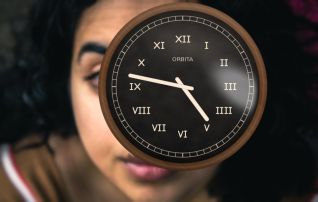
4:47
